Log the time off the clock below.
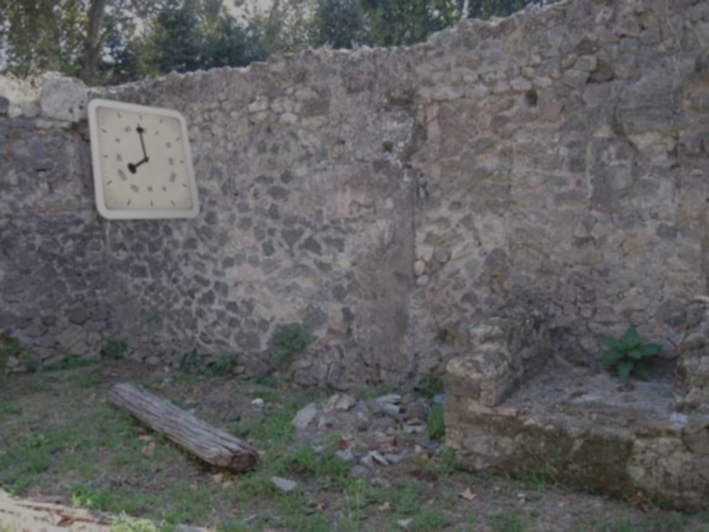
7:59
